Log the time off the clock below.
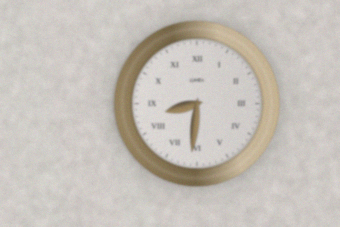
8:31
